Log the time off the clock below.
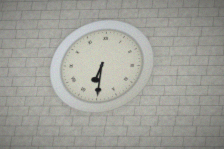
6:30
